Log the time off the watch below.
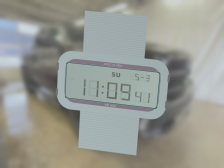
11:09:41
